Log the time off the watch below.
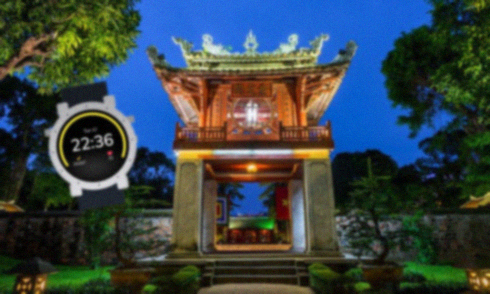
22:36
